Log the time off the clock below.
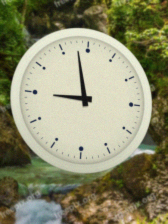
8:58
